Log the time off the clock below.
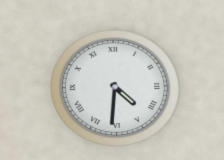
4:31
